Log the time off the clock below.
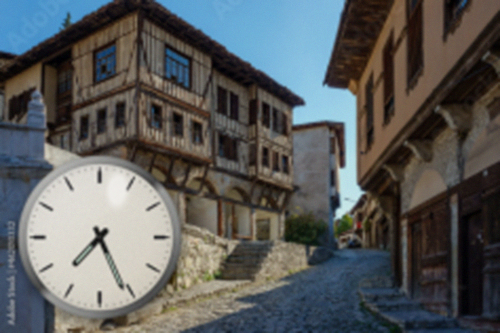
7:26
